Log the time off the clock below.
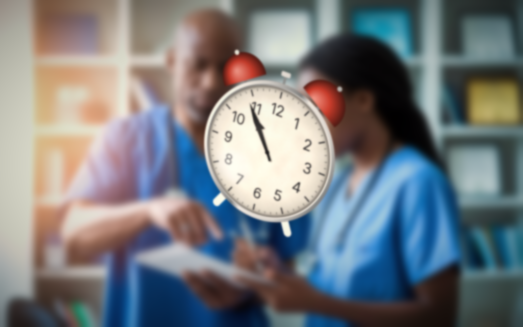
10:54
